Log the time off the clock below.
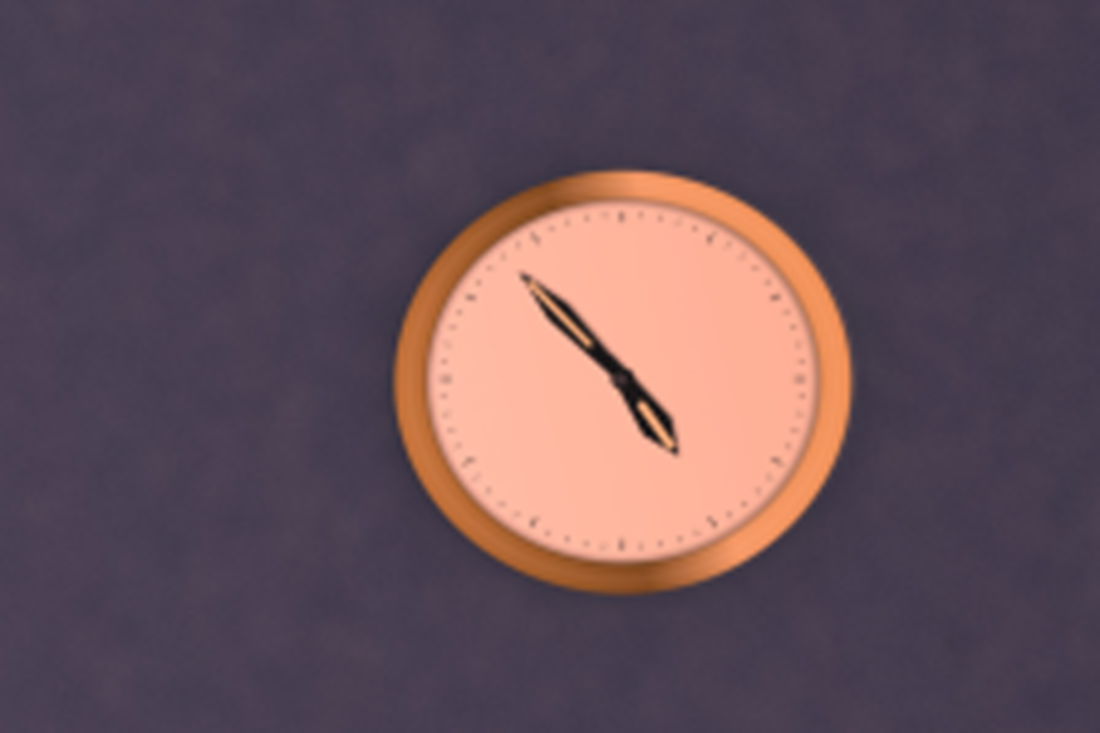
4:53
